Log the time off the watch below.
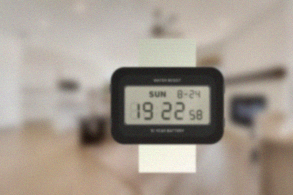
19:22
